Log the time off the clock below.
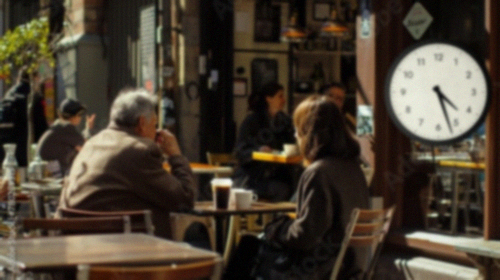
4:27
